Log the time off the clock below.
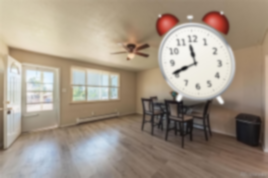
11:41
